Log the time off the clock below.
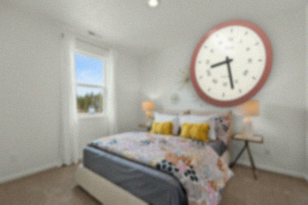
8:27
